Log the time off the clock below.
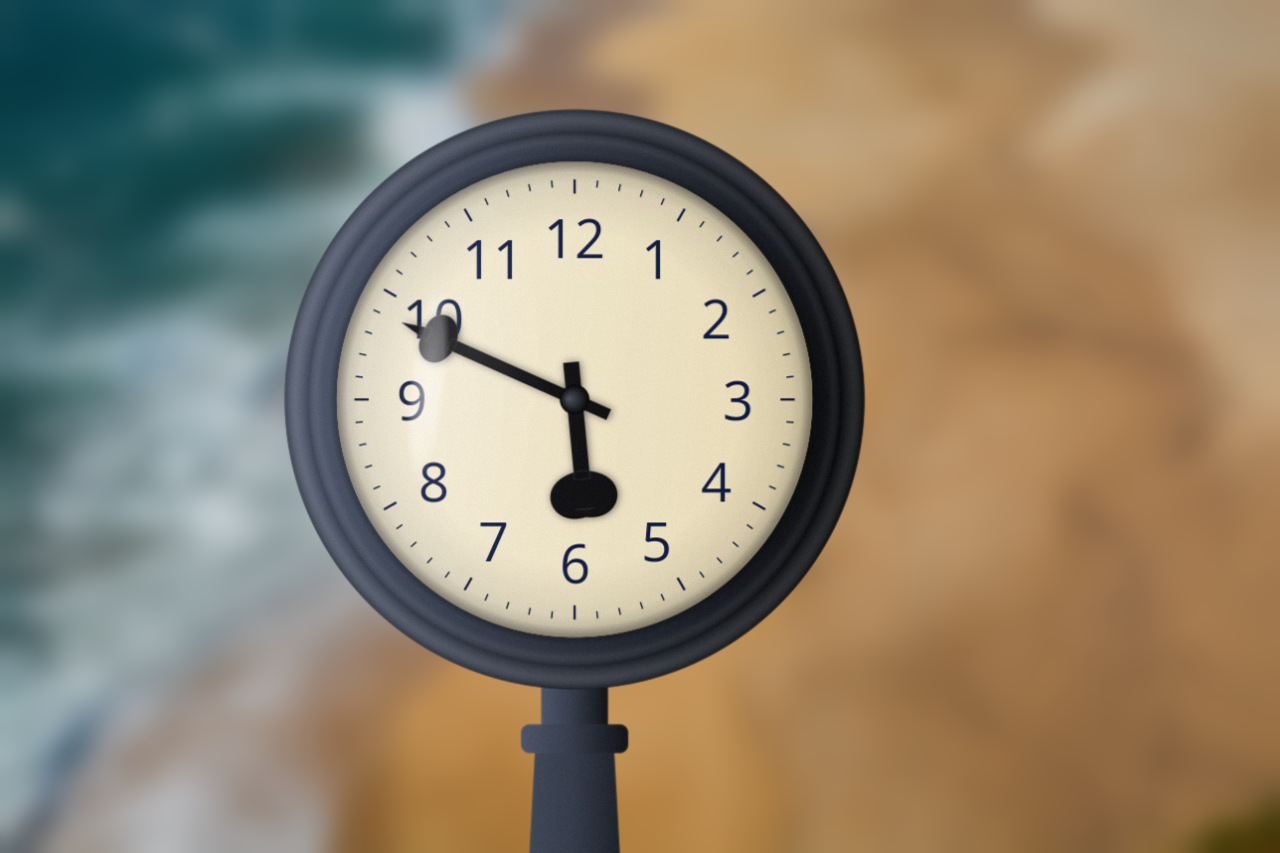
5:49
